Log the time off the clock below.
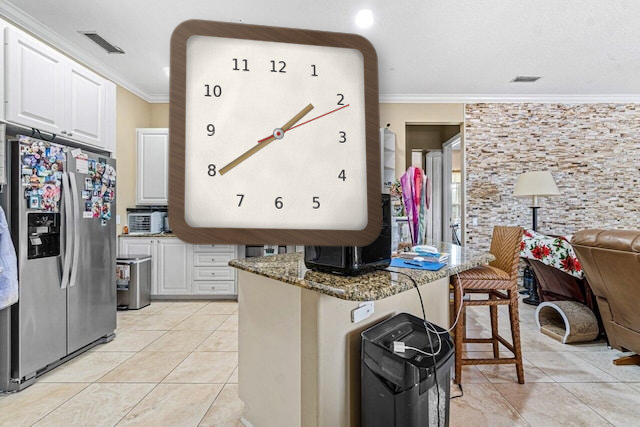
1:39:11
